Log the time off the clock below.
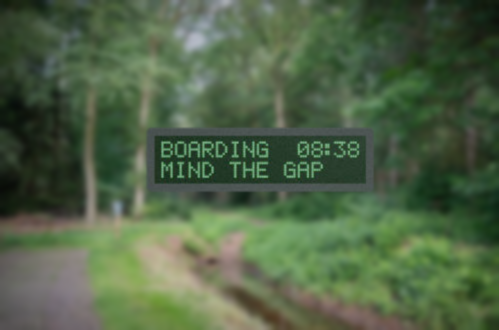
8:38
